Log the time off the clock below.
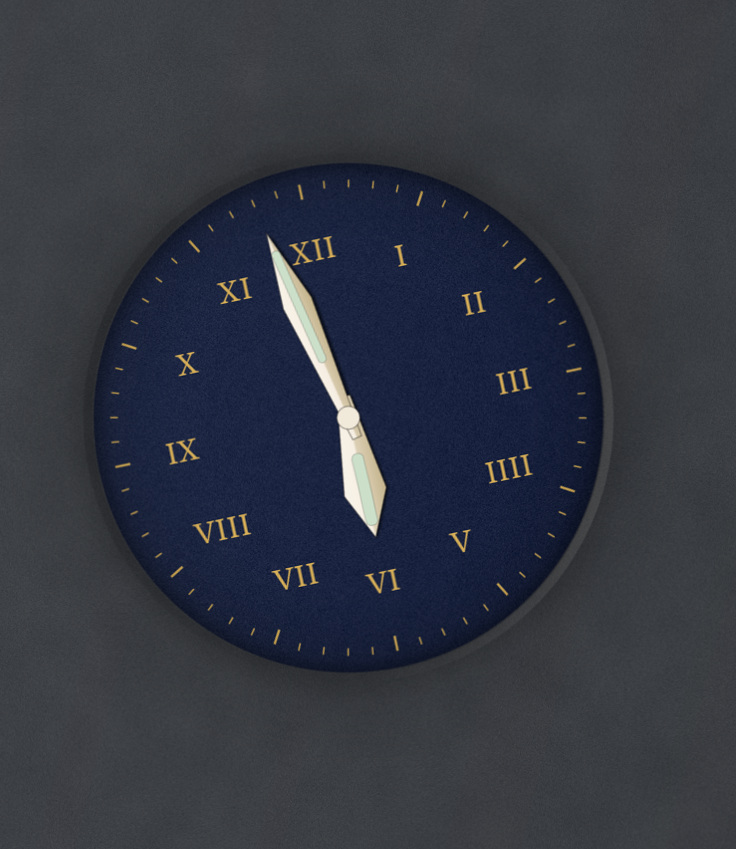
5:58
